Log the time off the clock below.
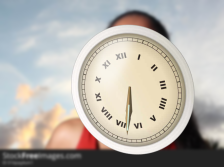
6:33
